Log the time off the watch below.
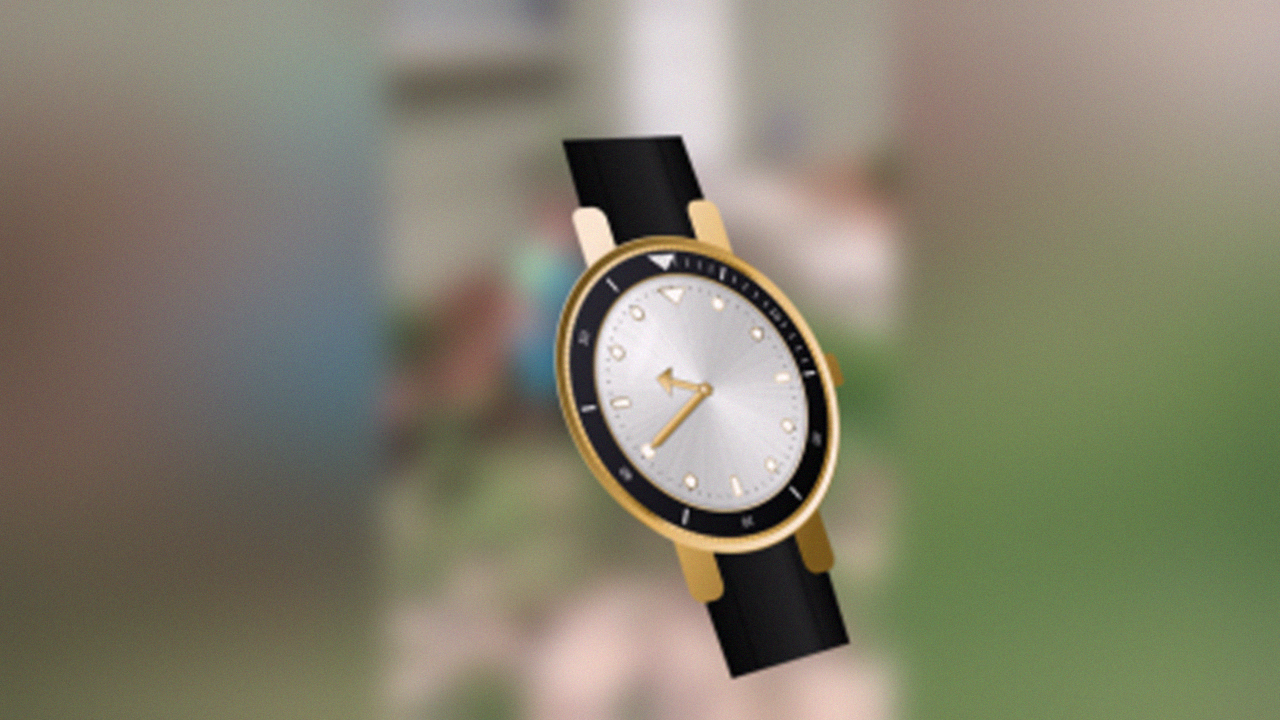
9:40
